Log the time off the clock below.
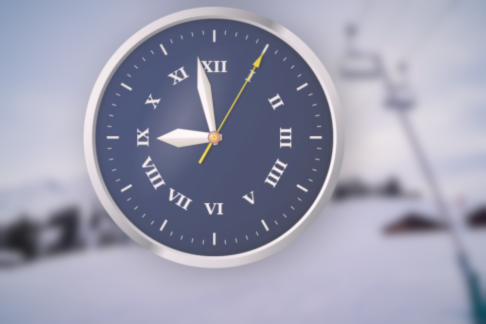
8:58:05
